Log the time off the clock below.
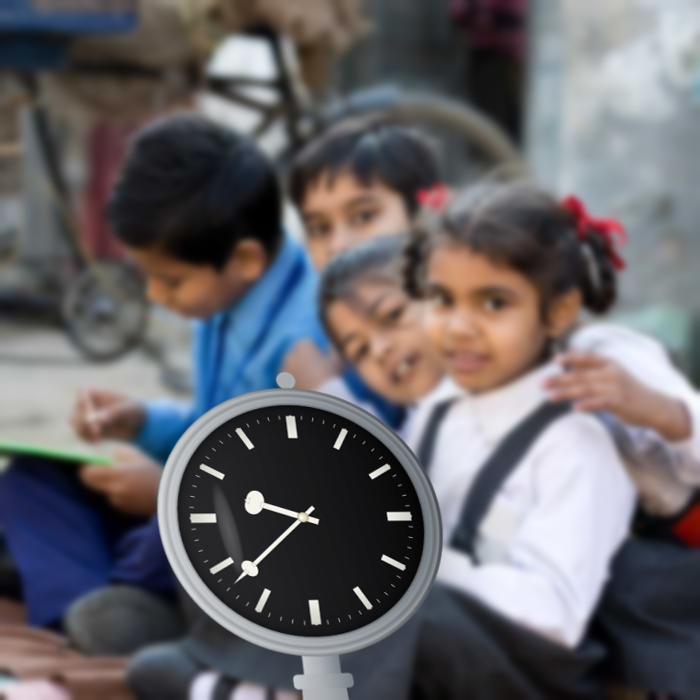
9:38
